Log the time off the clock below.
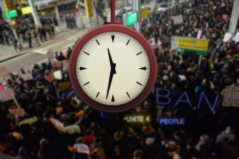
11:32
